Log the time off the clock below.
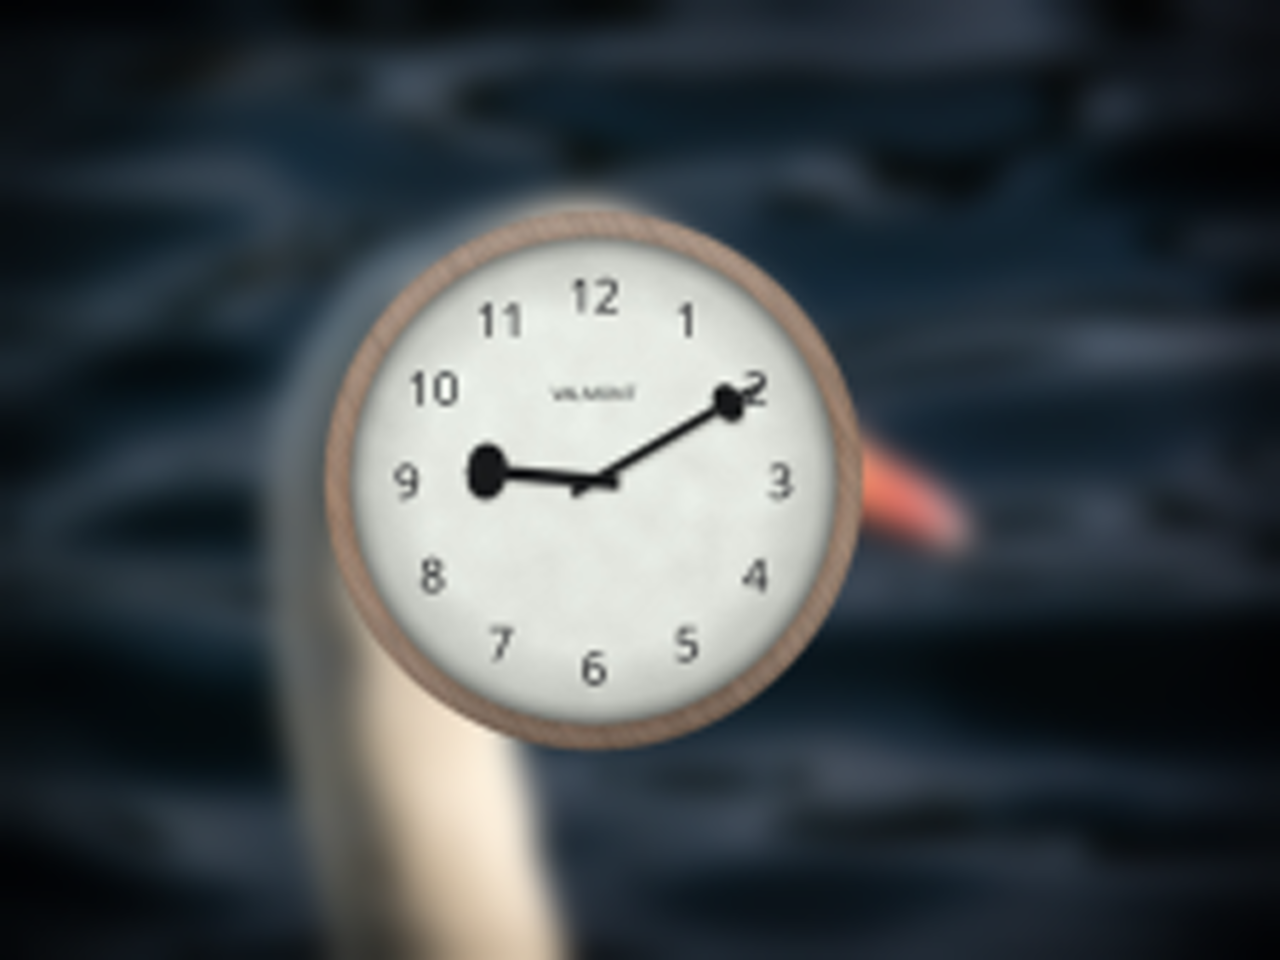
9:10
